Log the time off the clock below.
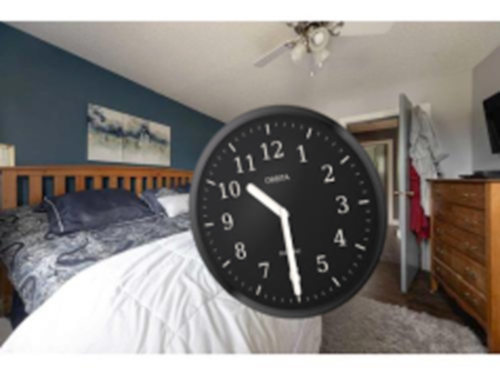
10:30
